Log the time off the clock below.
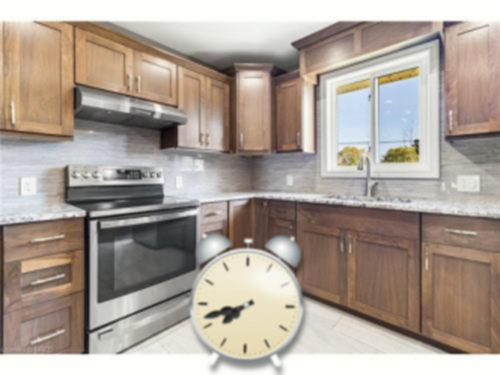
7:42
